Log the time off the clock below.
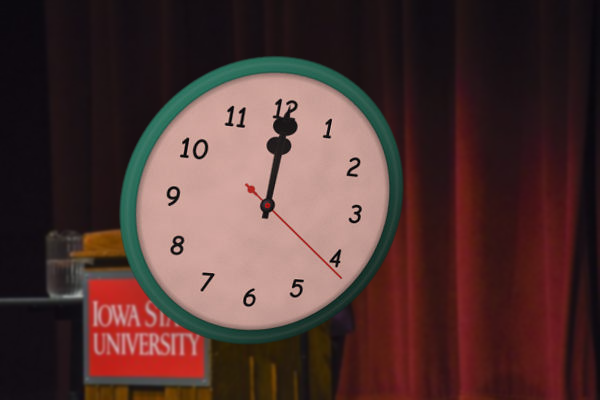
12:00:21
